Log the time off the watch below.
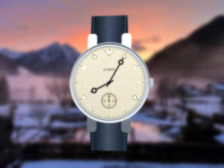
8:05
